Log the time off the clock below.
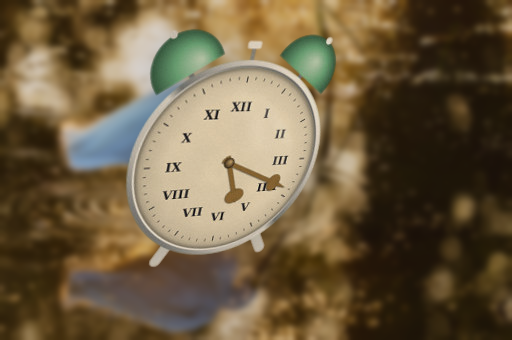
5:19
